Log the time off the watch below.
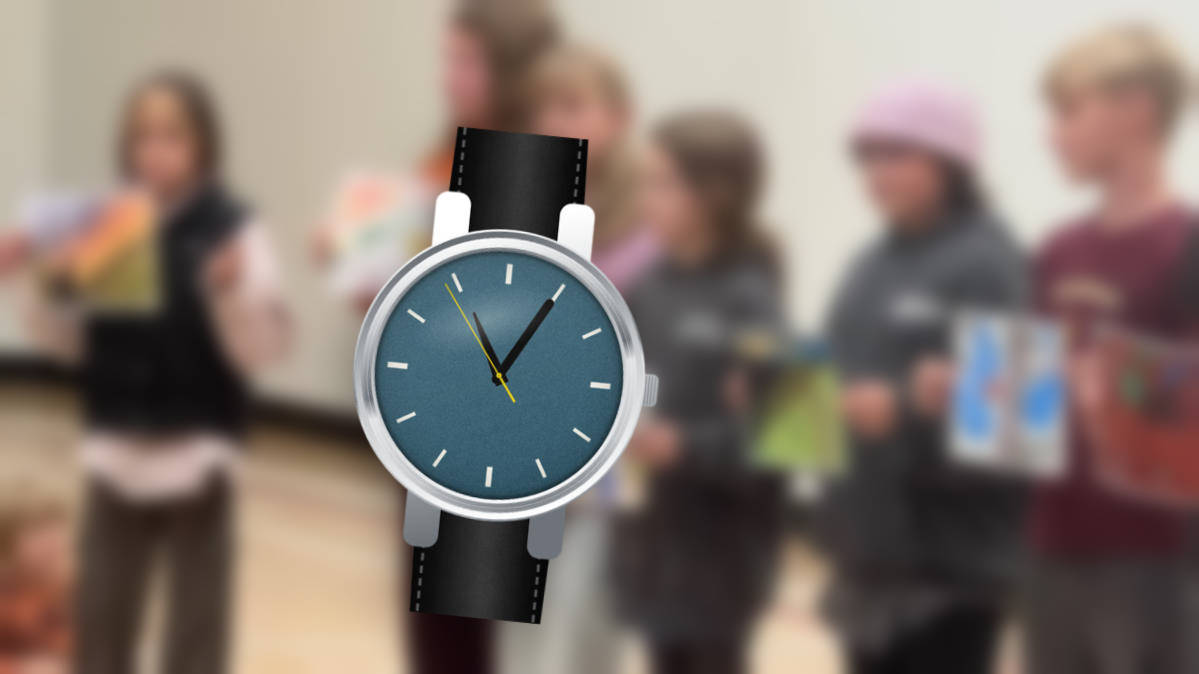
11:04:54
